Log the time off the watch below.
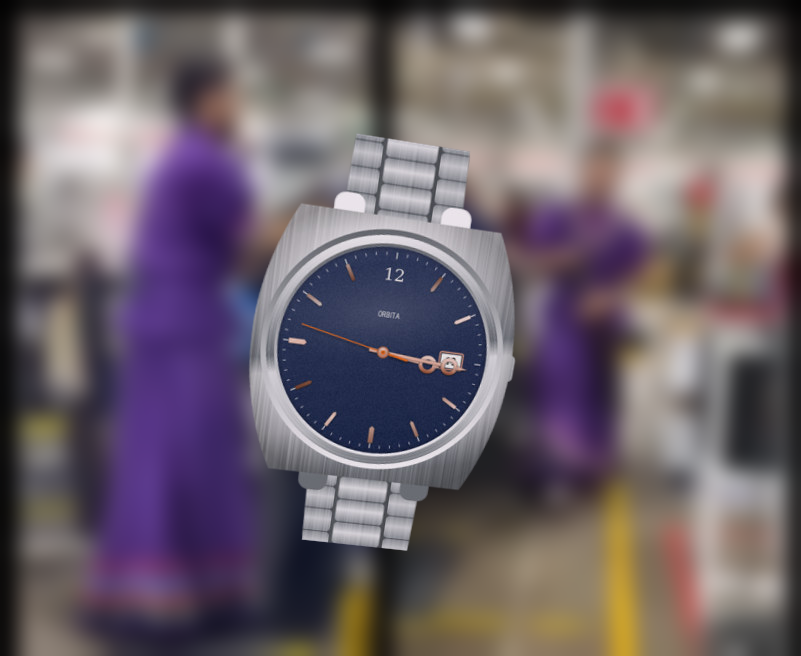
3:15:47
